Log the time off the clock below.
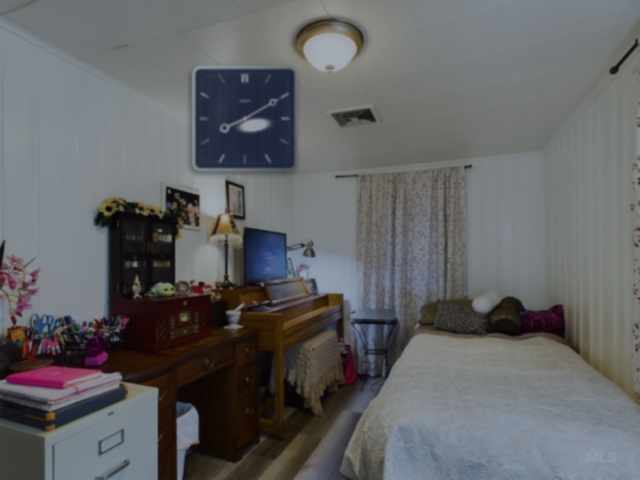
8:10
